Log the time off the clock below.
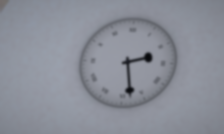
2:28
